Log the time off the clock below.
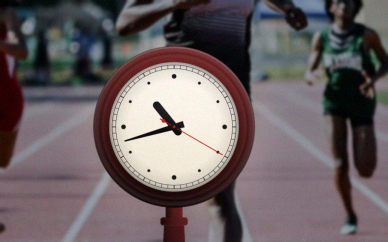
10:42:20
